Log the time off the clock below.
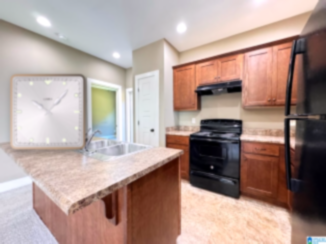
10:07
